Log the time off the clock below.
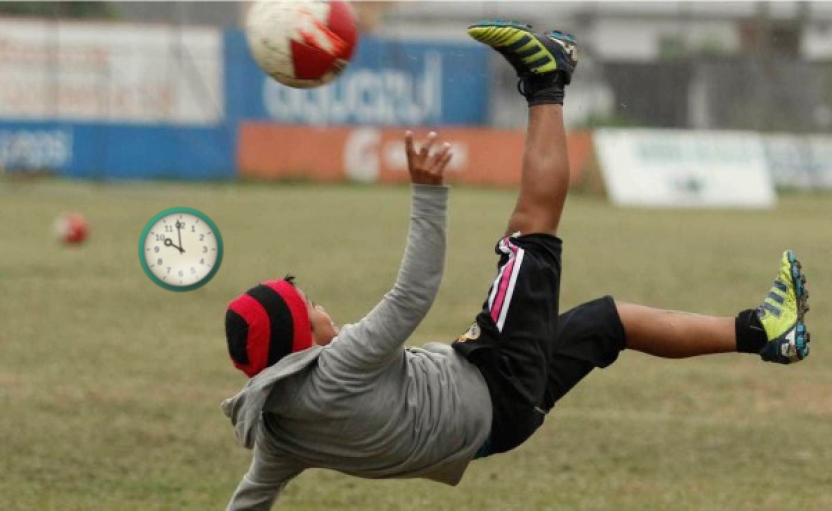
9:59
